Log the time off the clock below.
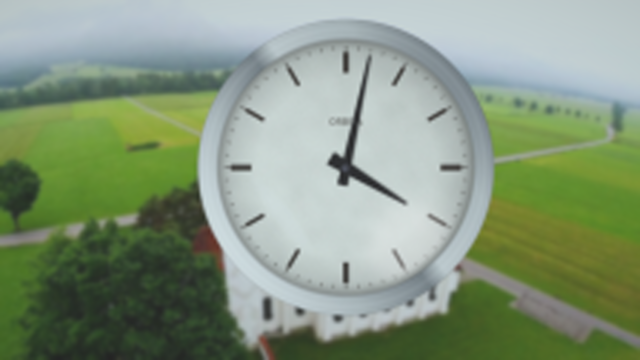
4:02
